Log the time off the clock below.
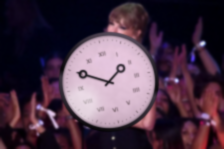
1:50
